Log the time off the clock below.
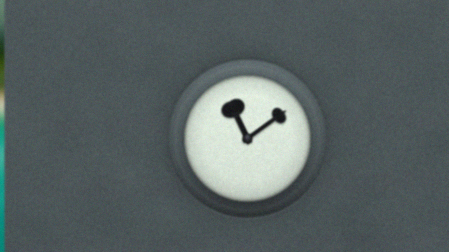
11:09
